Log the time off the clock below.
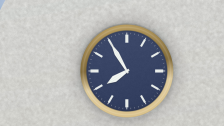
7:55
